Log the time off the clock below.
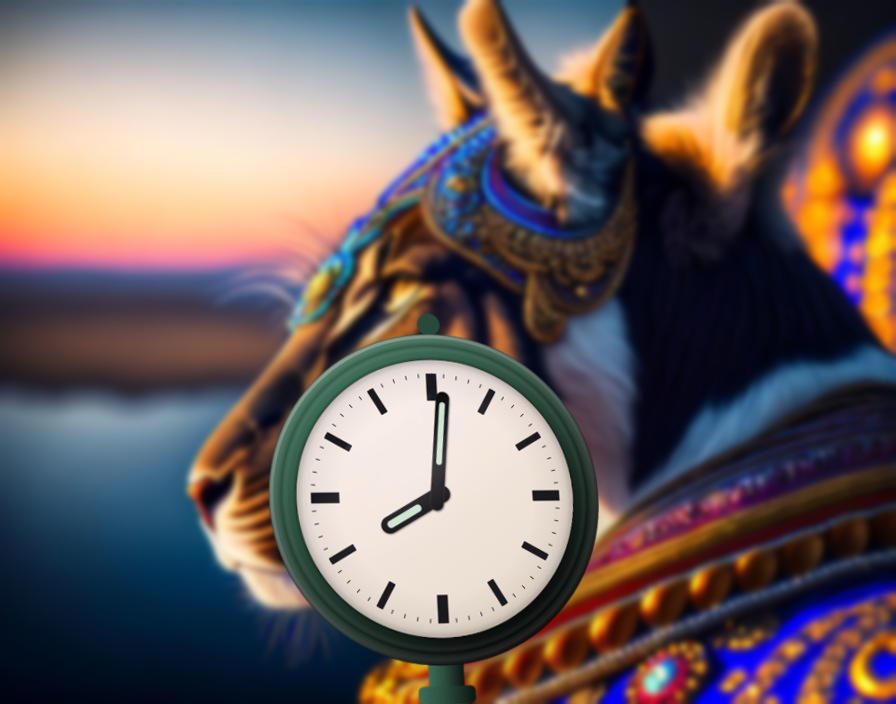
8:01
